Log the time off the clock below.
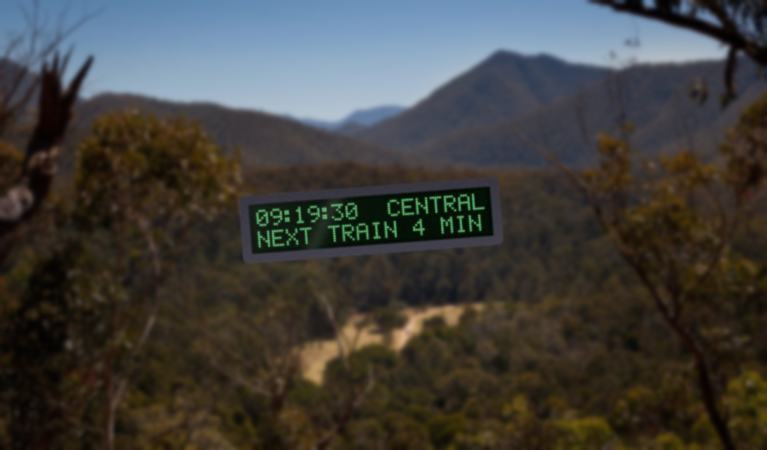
9:19:30
